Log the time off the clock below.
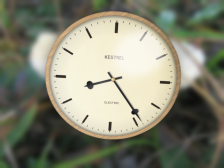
8:24
